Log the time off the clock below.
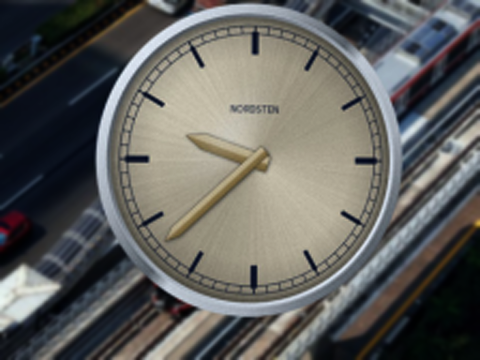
9:38
